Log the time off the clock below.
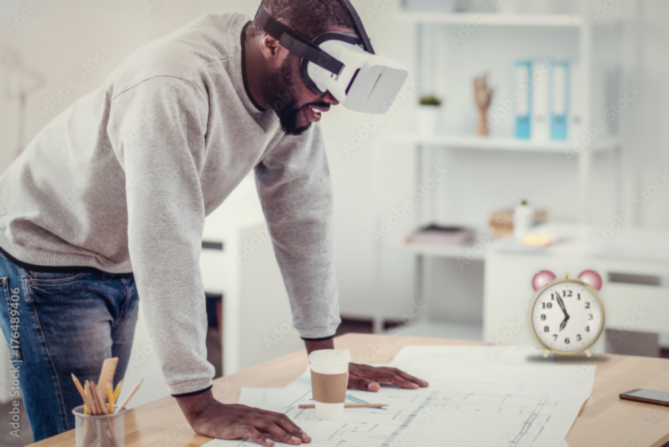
6:56
